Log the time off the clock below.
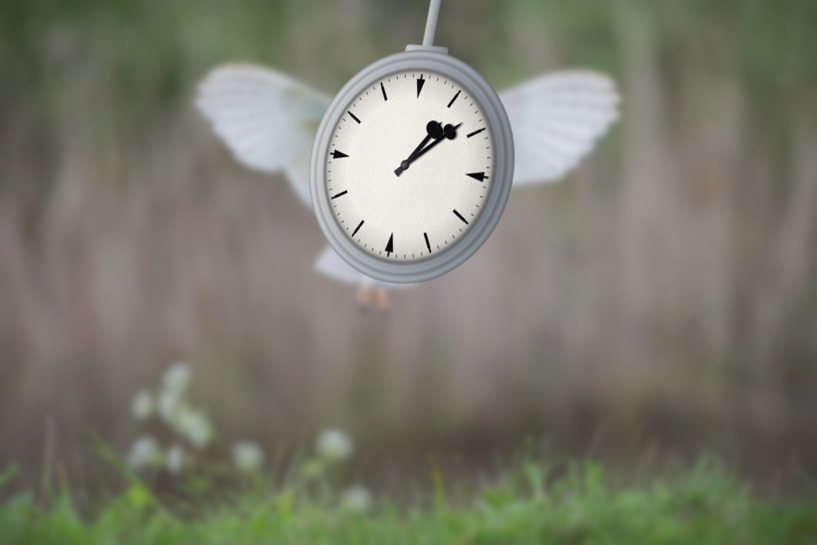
1:08
